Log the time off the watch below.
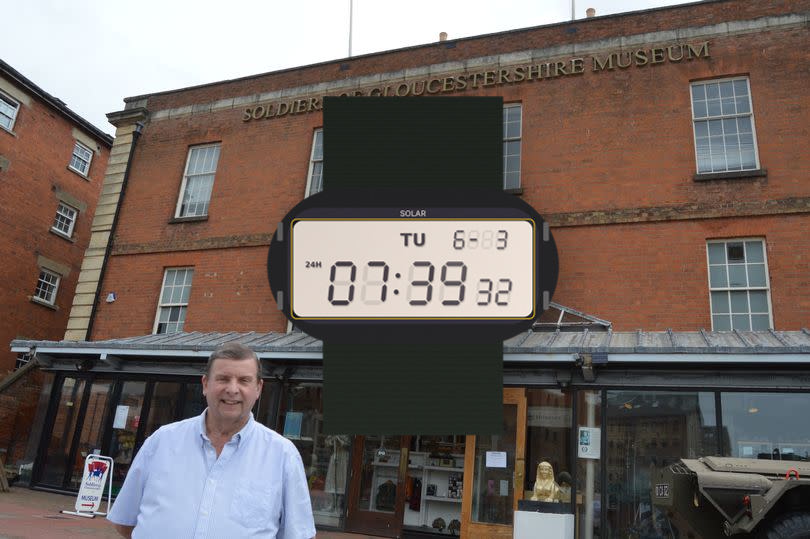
7:39:32
